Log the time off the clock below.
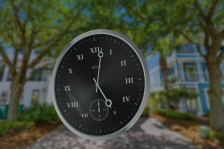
5:02
